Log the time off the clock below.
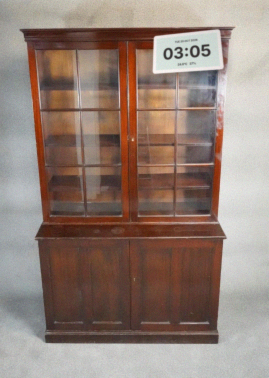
3:05
